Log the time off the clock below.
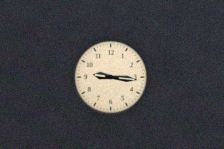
9:16
